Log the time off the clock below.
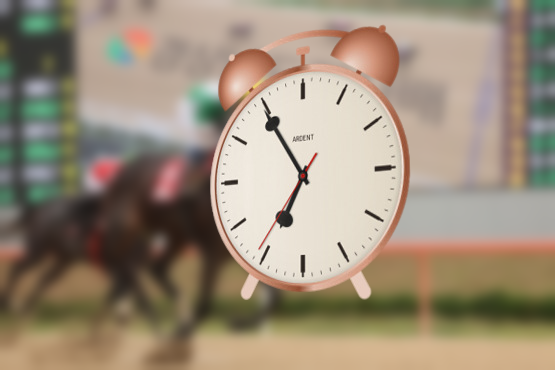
6:54:36
